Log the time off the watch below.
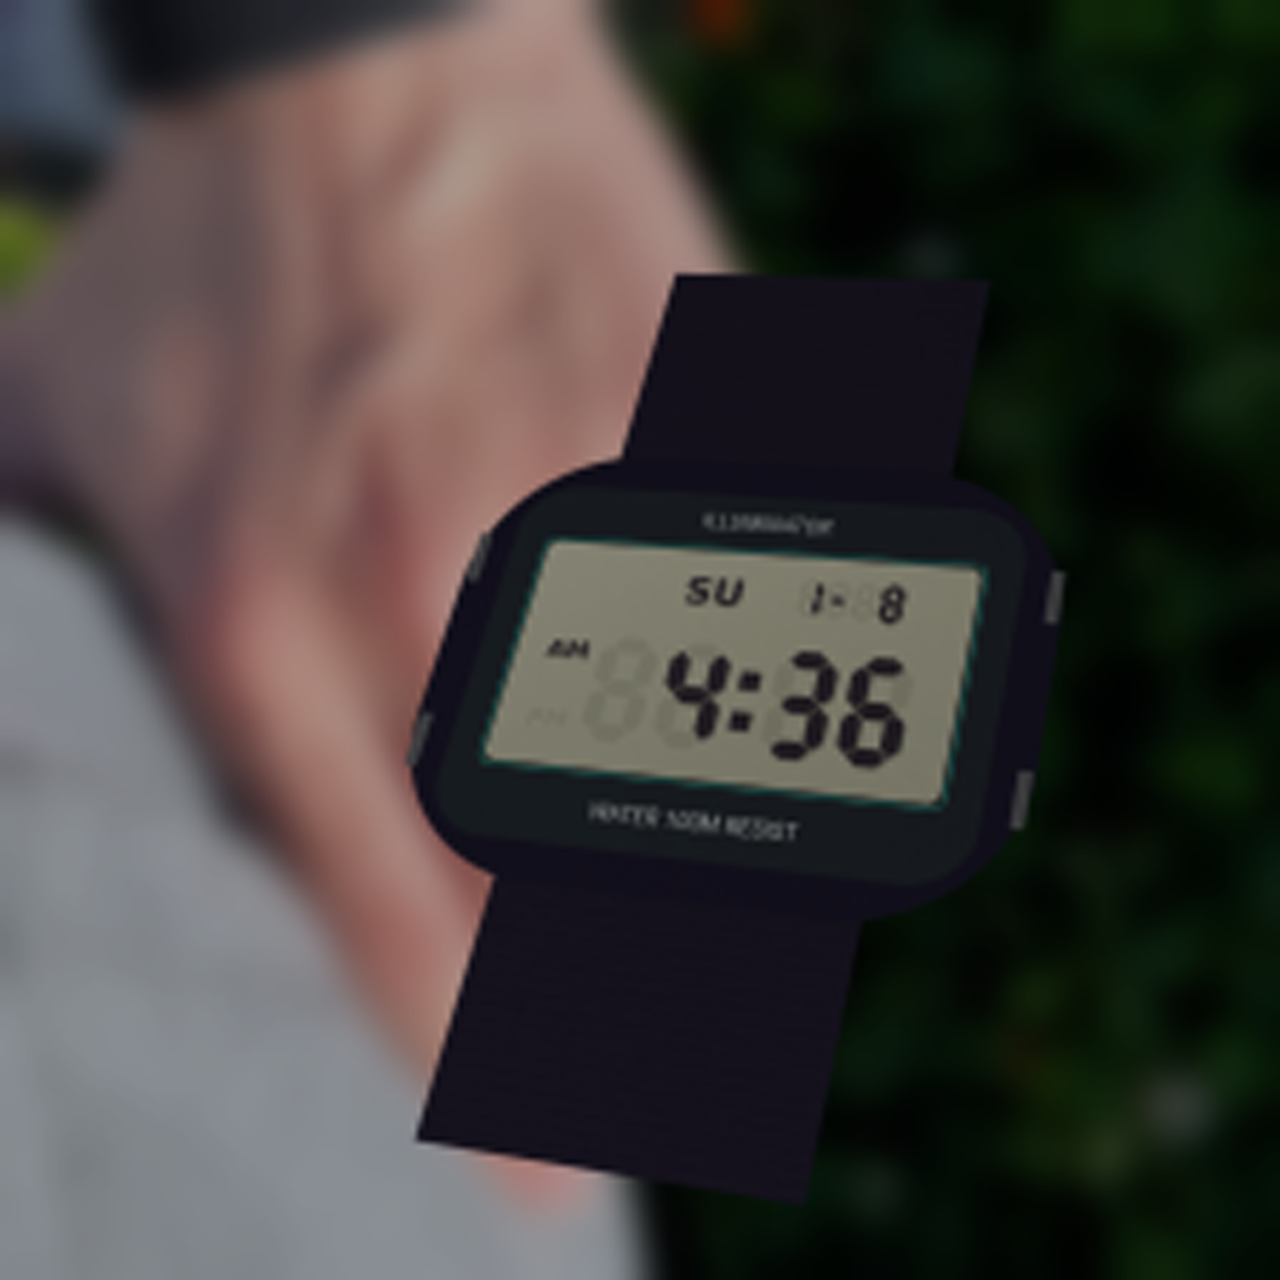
4:36
